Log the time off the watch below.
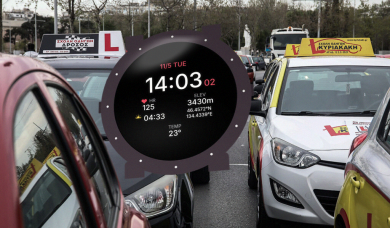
14:03:02
